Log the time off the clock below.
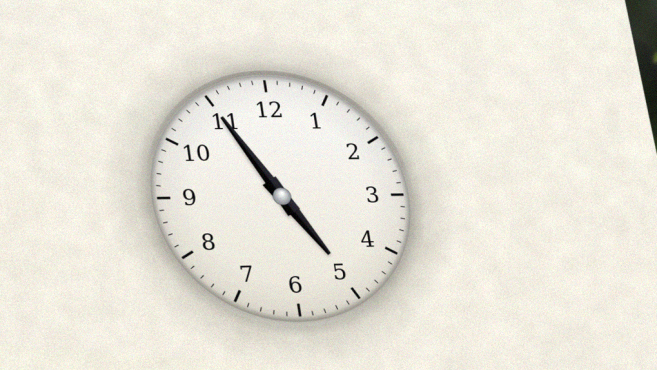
4:55
